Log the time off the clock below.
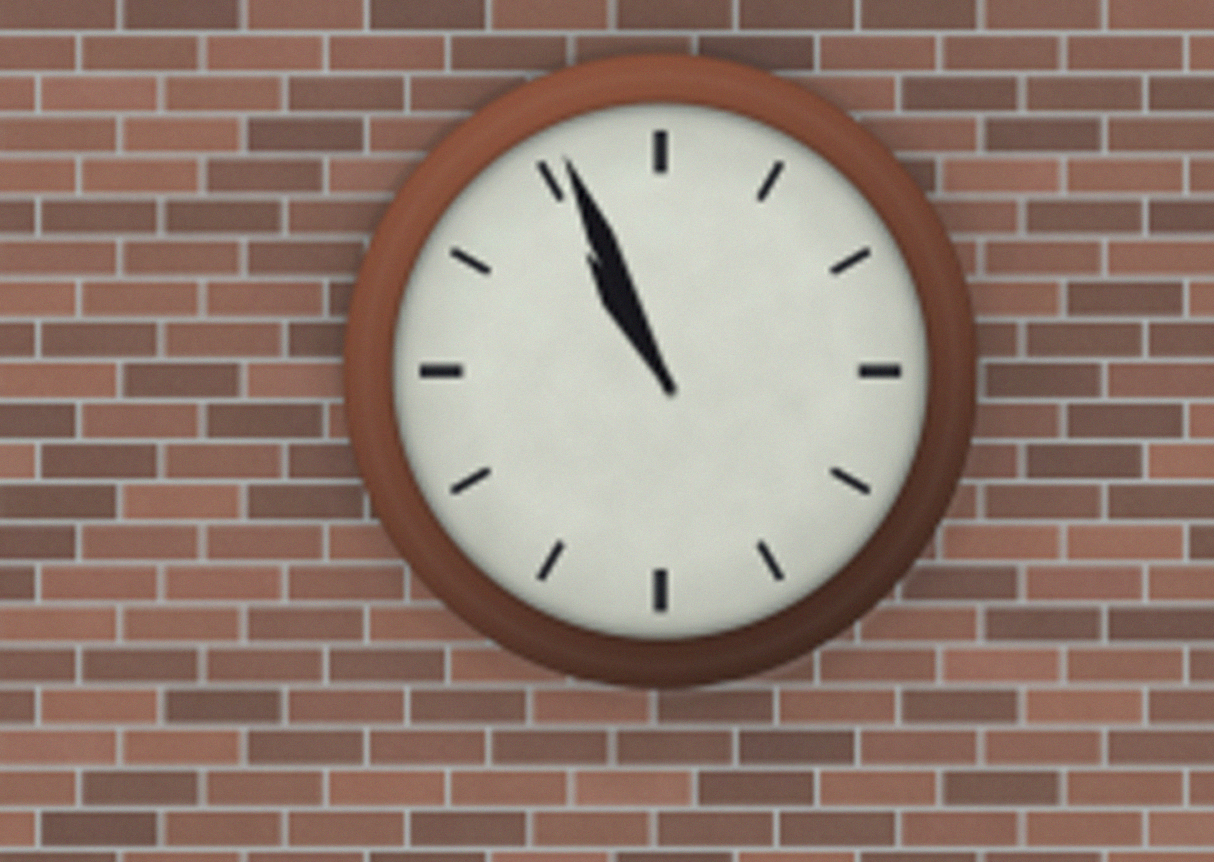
10:56
